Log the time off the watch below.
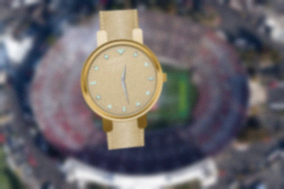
12:28
